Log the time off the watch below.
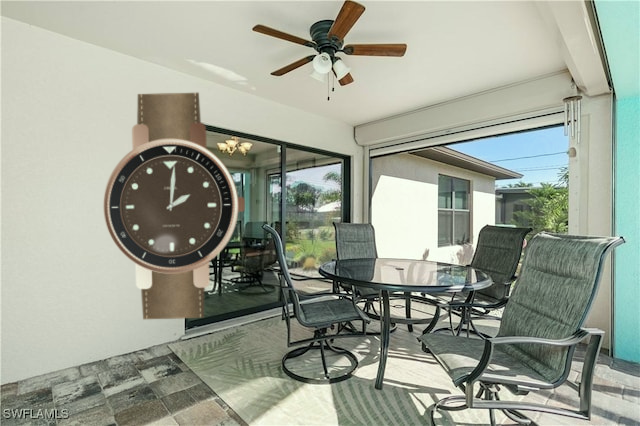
2:01
